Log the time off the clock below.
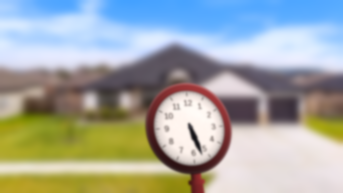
5:27
